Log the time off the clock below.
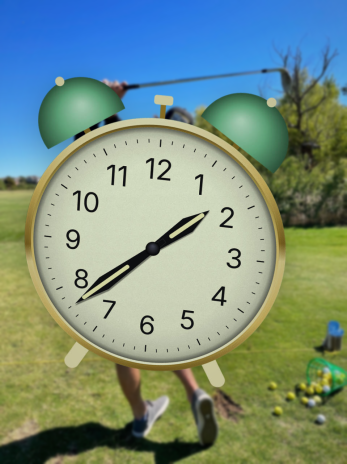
1:38
